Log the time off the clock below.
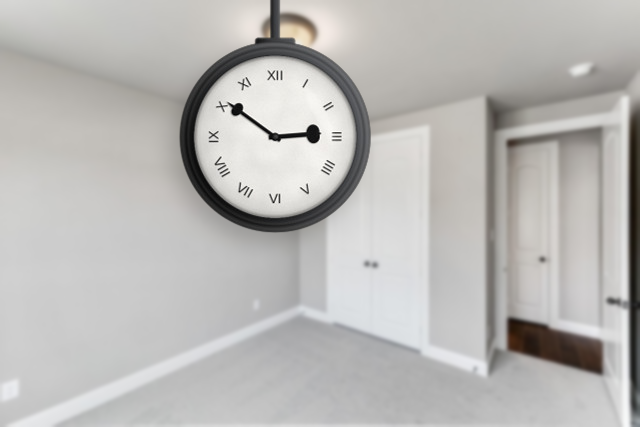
2:51
